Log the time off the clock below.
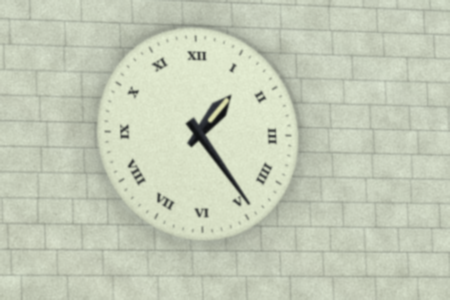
1:24
